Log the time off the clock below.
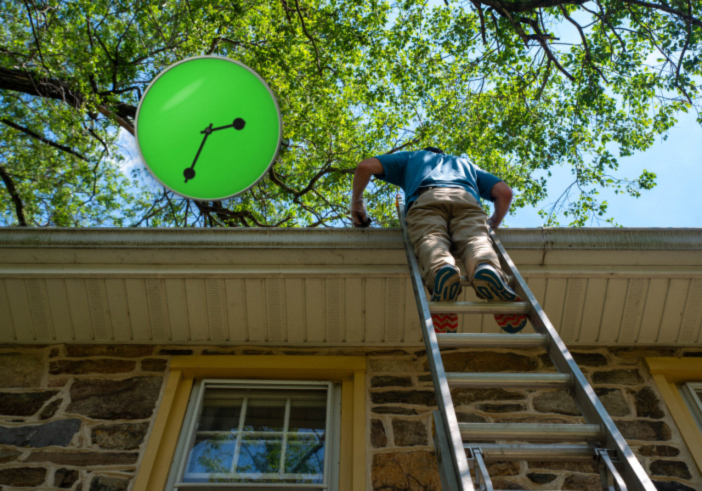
2:34
